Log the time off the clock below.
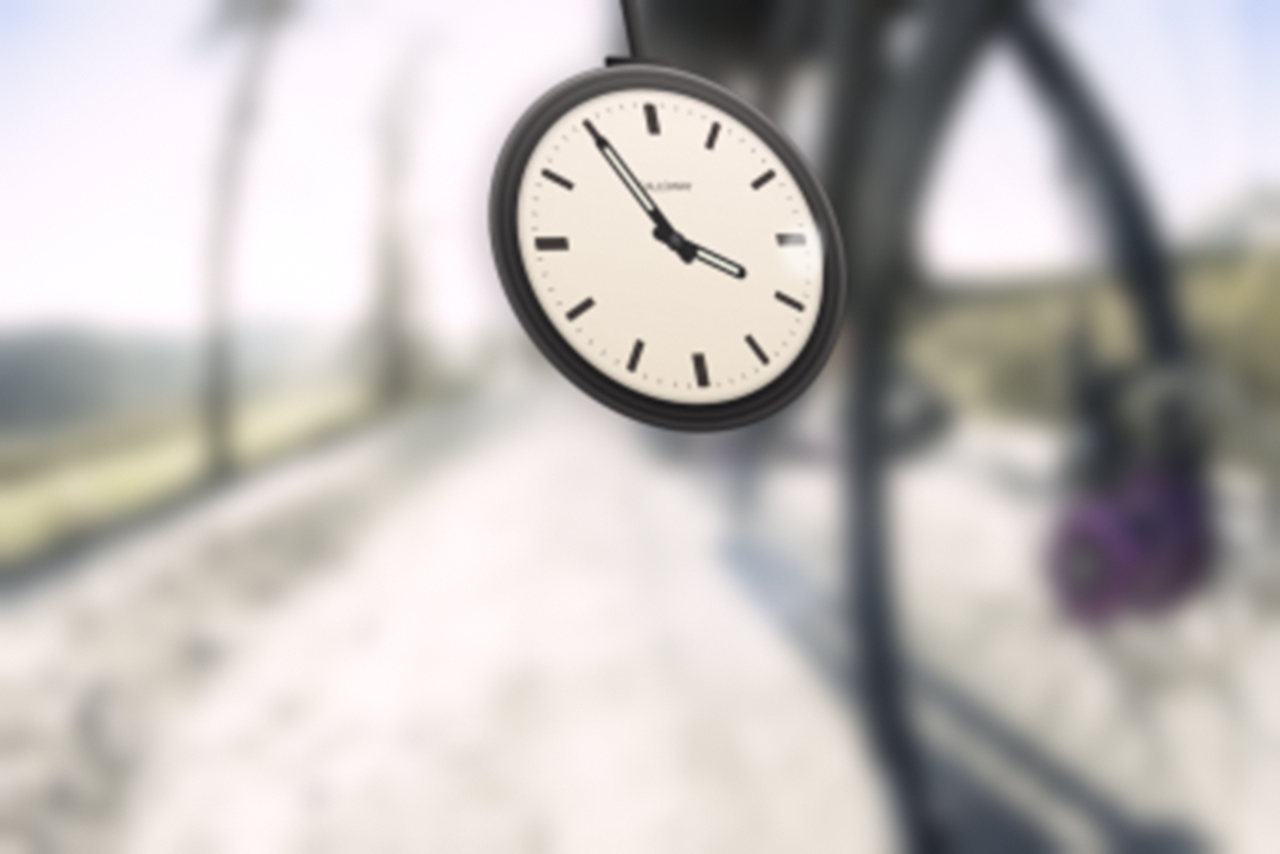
3:55
